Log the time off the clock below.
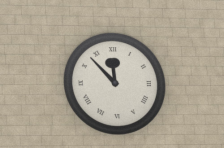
11:53
